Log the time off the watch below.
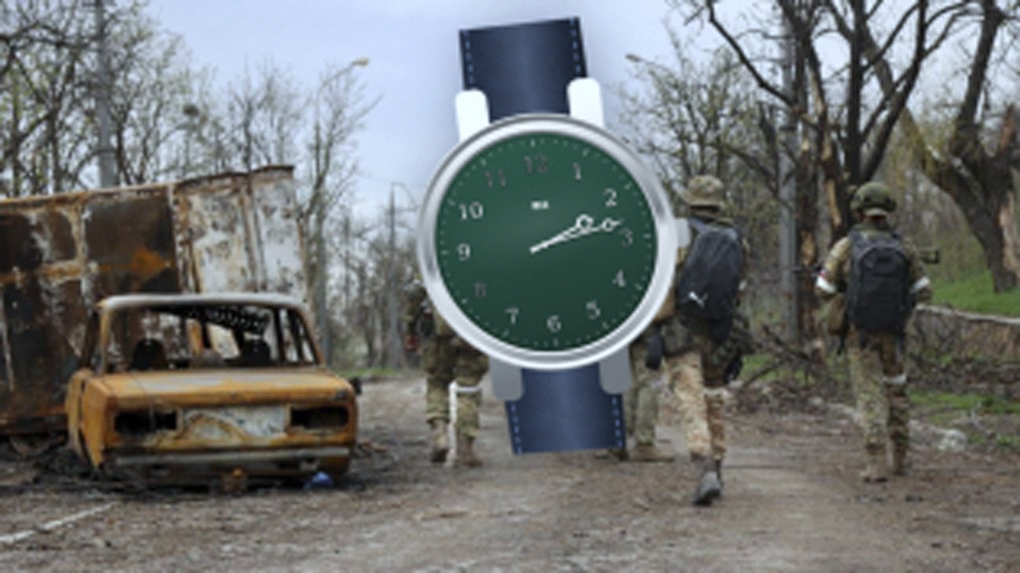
2:13
